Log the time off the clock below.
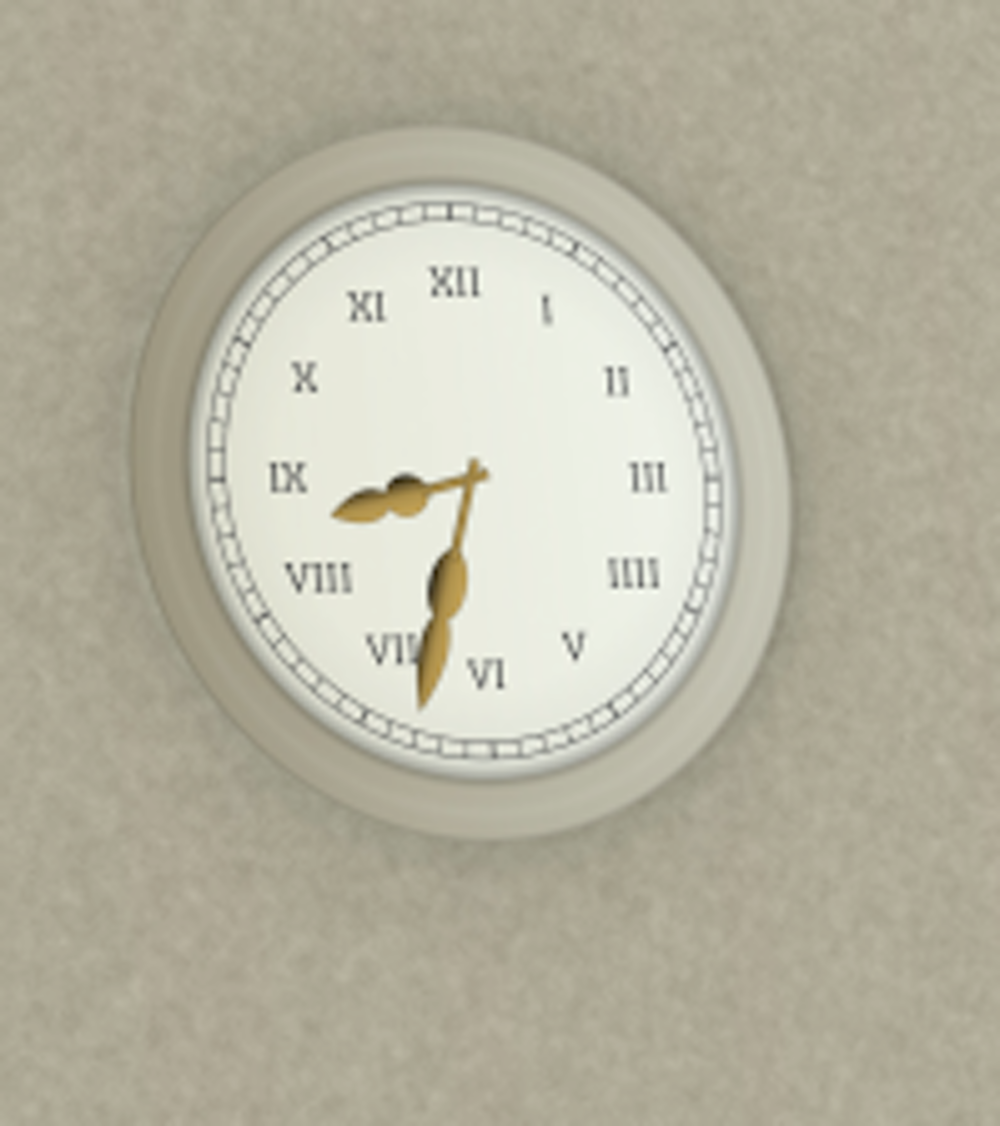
8:33
